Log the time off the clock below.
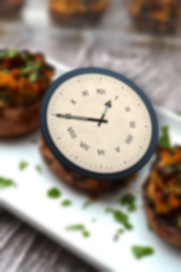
12:45
